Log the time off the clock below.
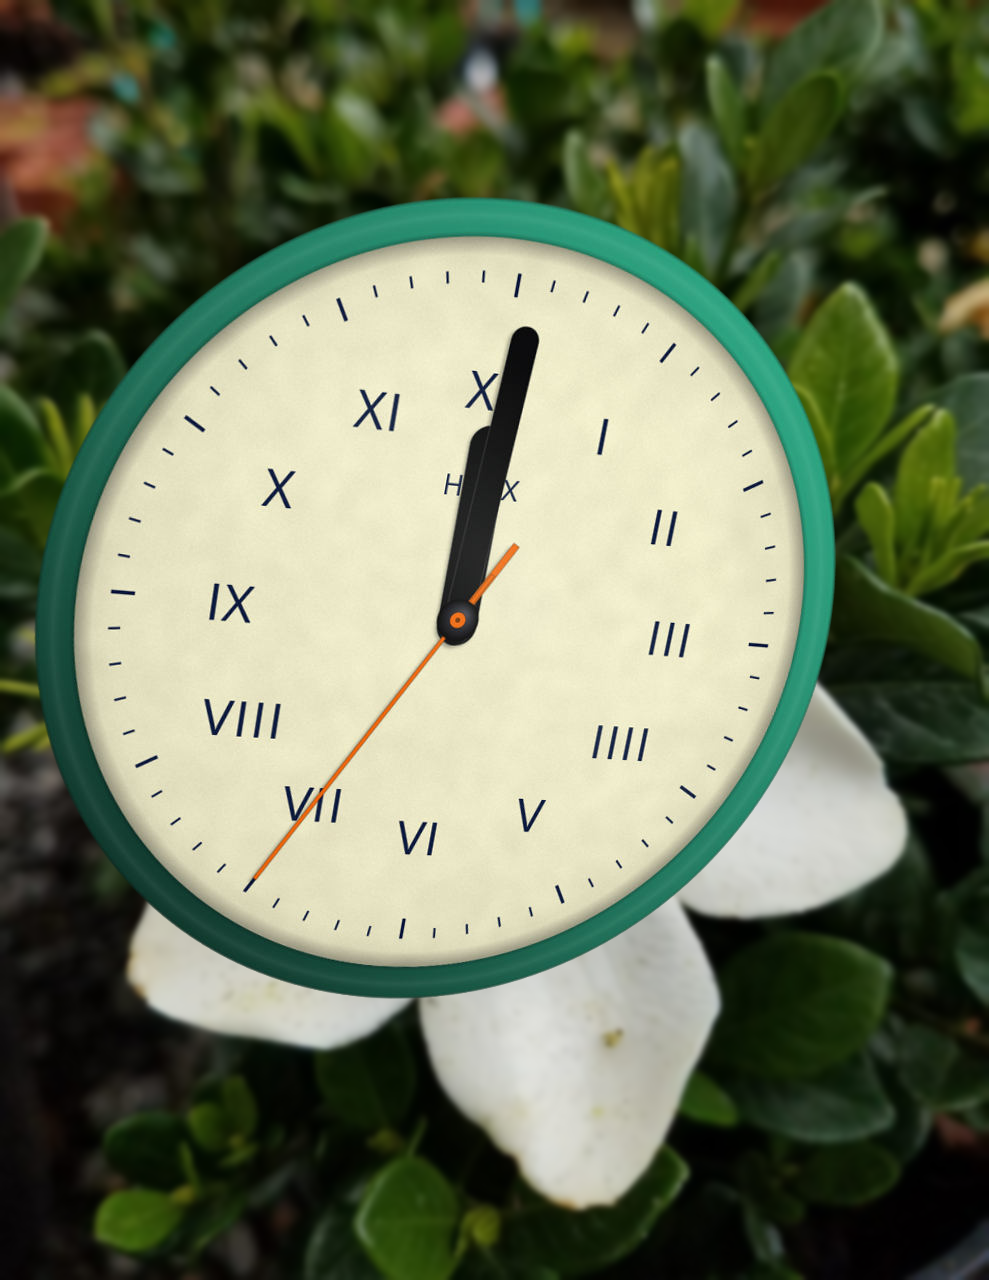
12:00:35
